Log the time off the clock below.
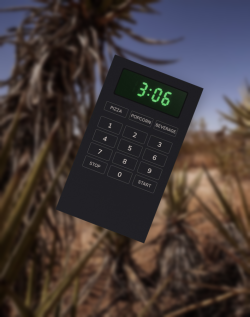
3:06
